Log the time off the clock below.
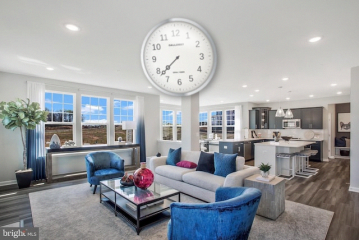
7:38
